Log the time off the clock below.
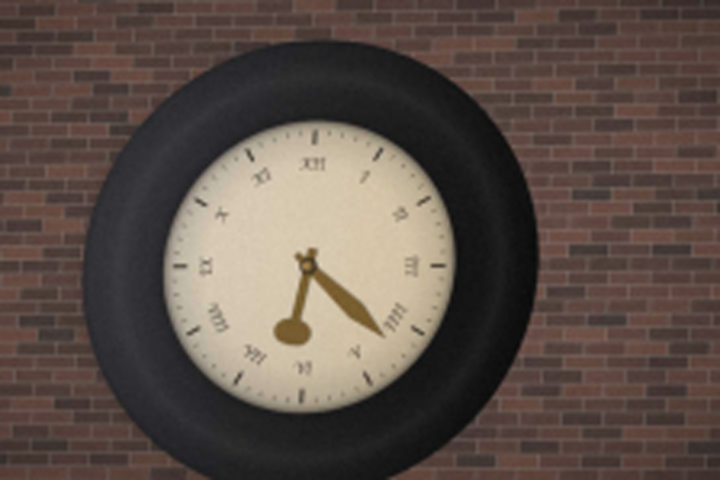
6:22
